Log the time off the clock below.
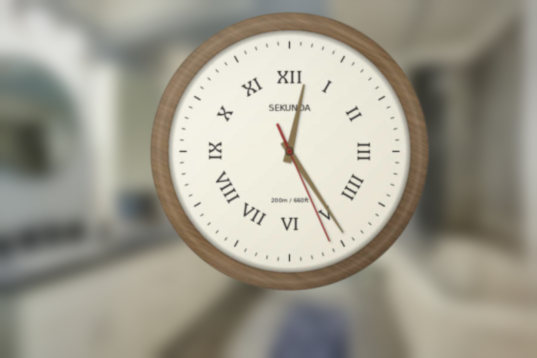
12:24:26
